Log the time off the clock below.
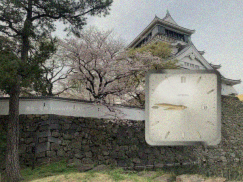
8:46
